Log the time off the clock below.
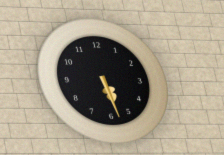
5:28
